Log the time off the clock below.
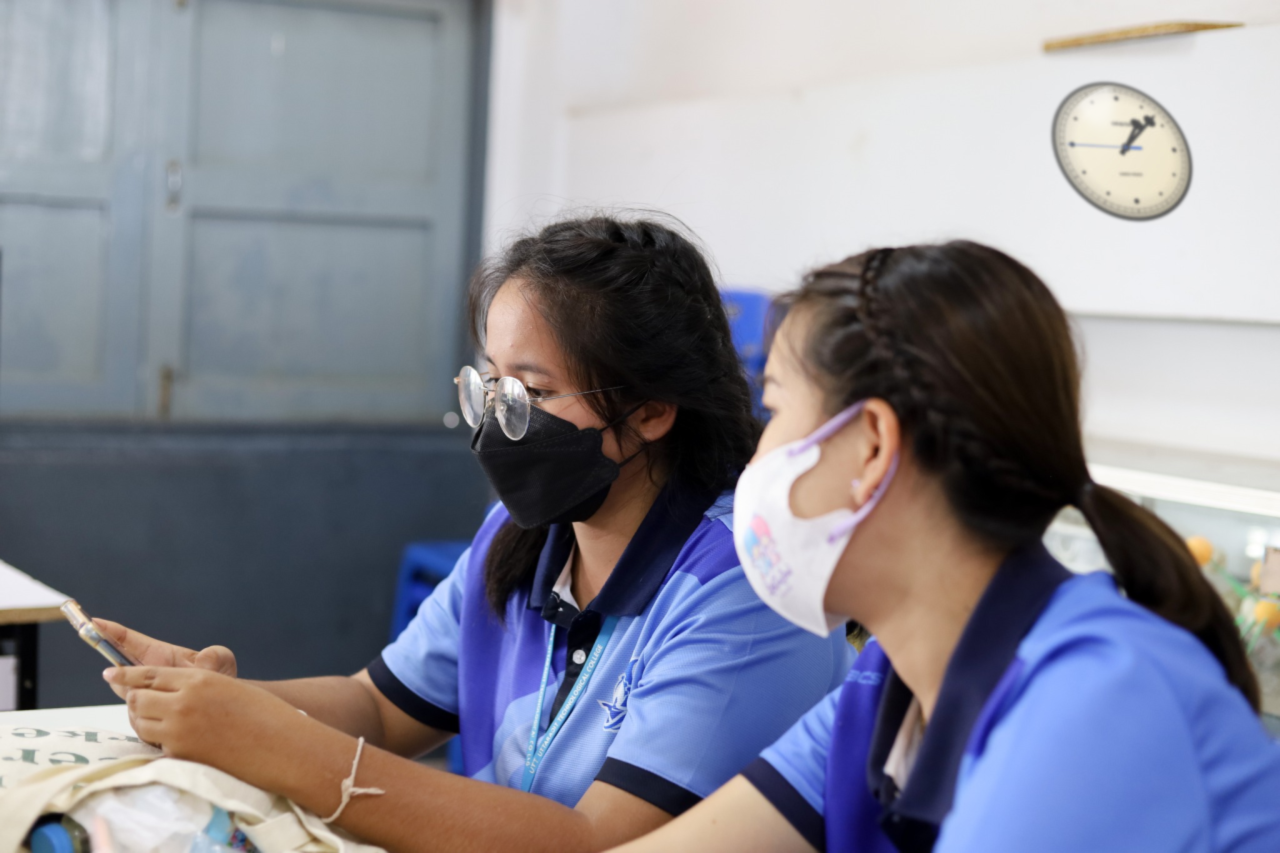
1:07:45
